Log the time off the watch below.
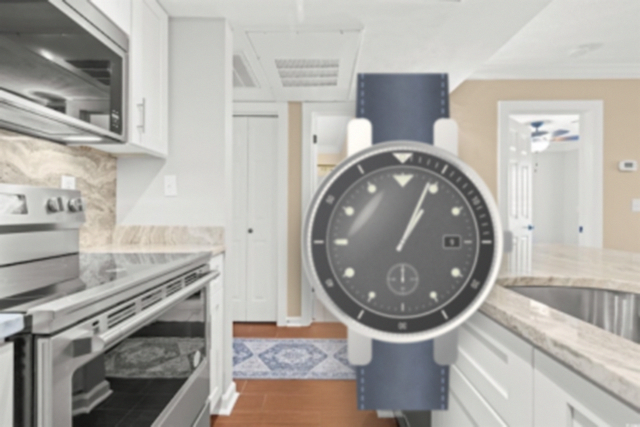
1:04
